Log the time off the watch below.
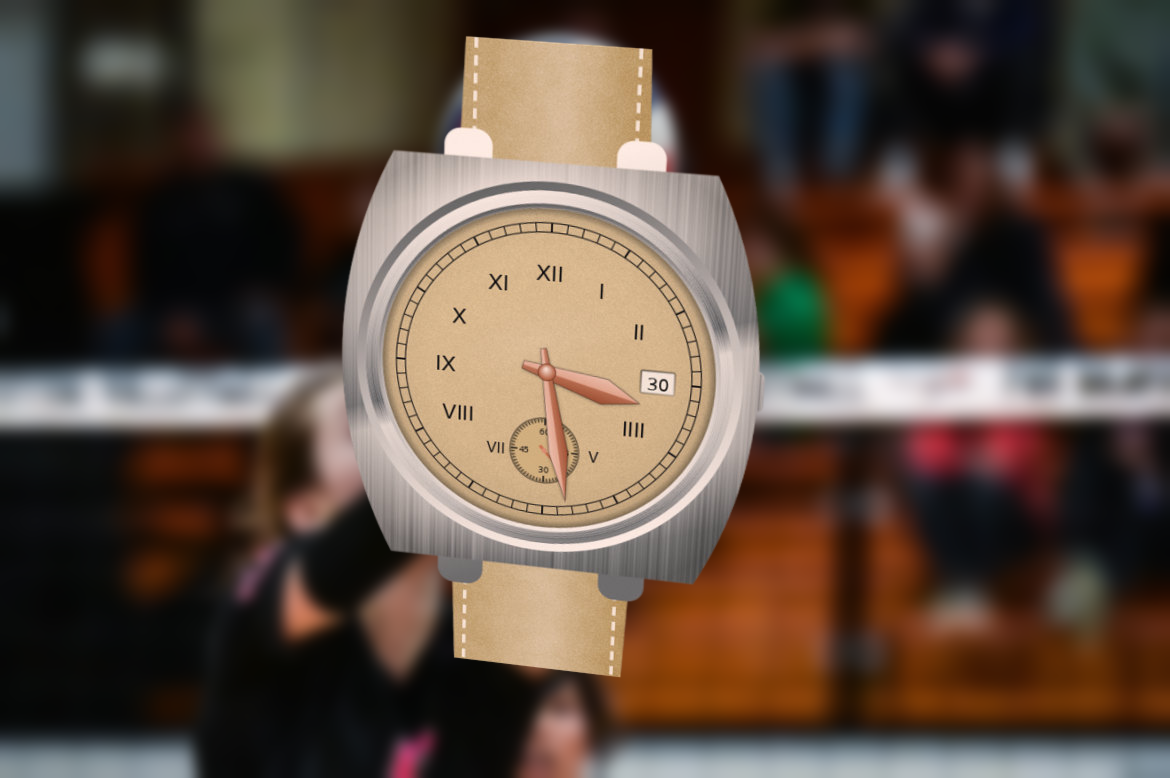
3:28:23
